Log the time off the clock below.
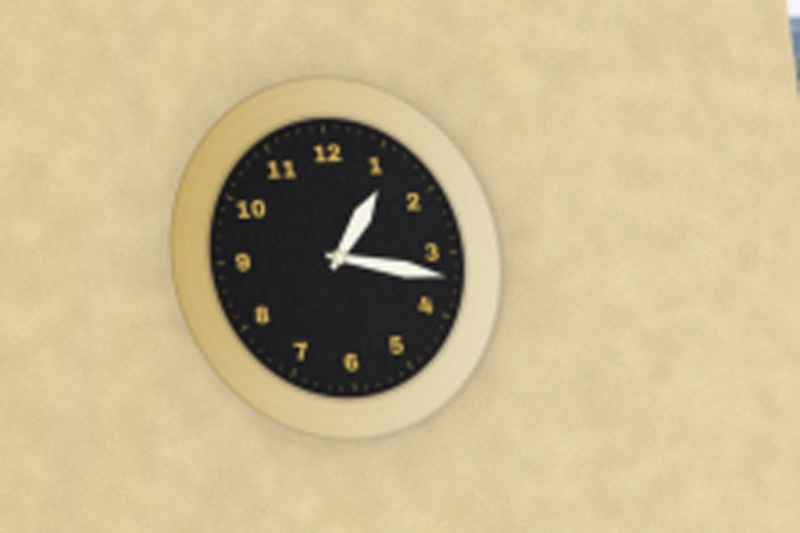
1:17
